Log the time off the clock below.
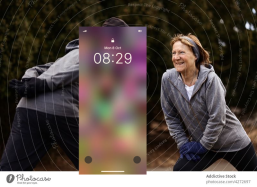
8:29
